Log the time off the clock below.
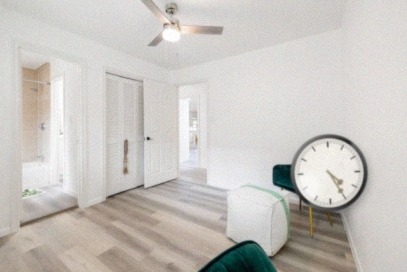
4:25
